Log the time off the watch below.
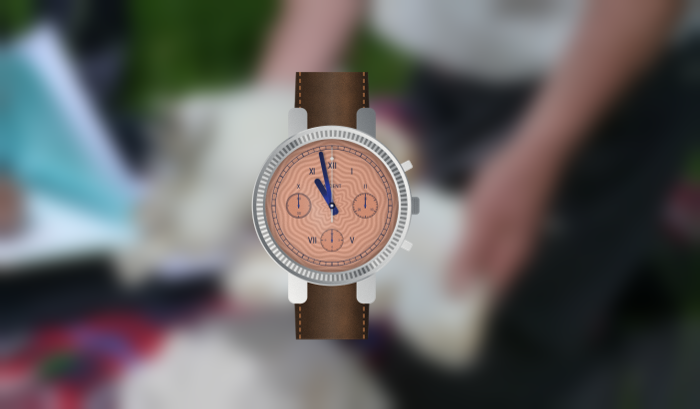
10:58
